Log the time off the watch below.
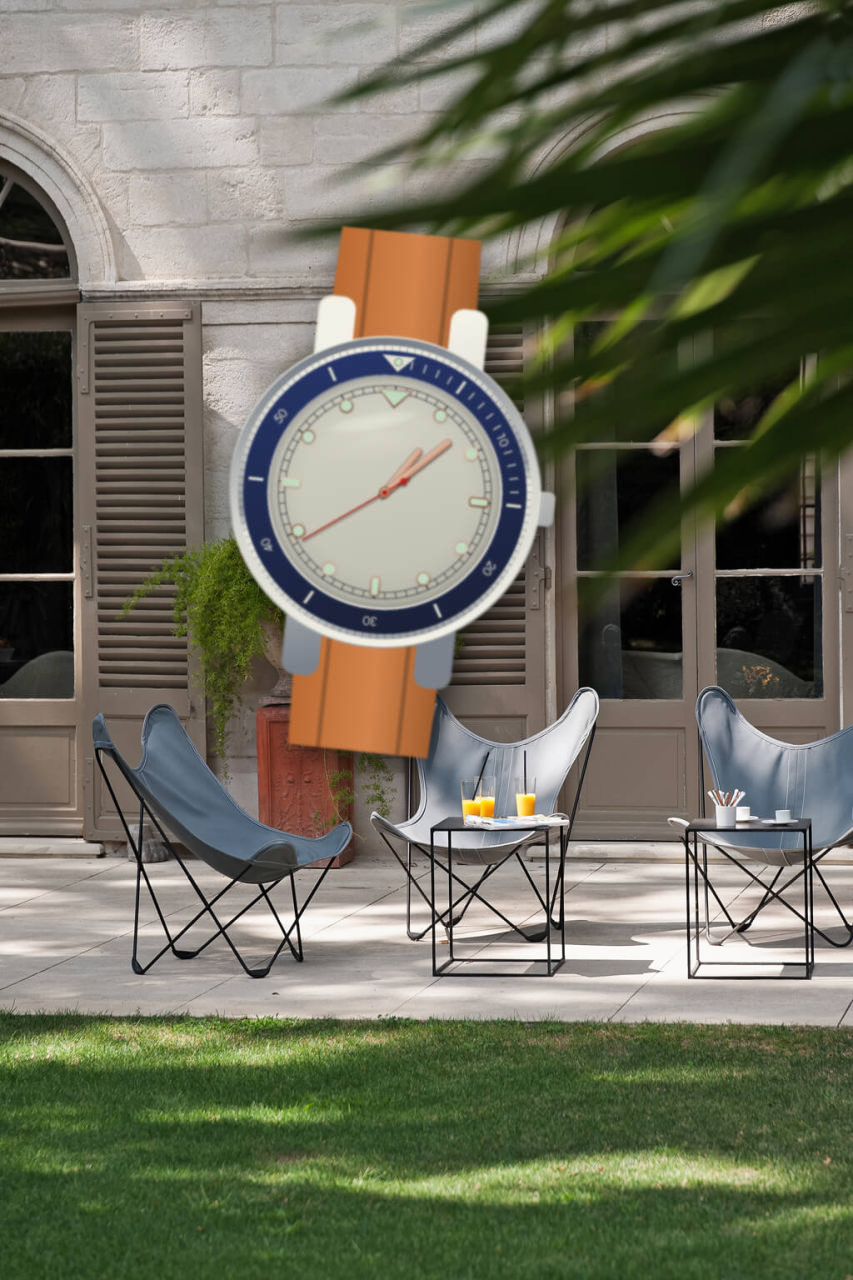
1:07:39
